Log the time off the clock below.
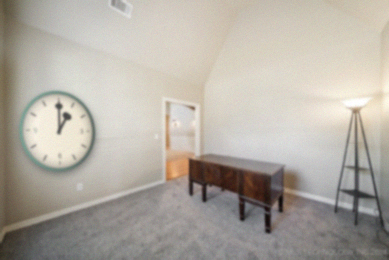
1:00
